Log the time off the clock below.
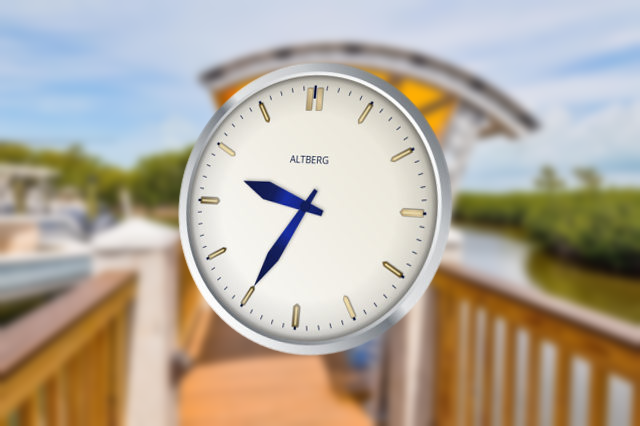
9:35
